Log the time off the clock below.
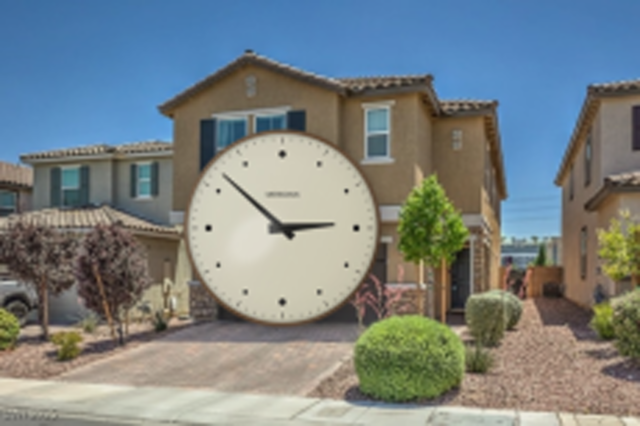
2:52
